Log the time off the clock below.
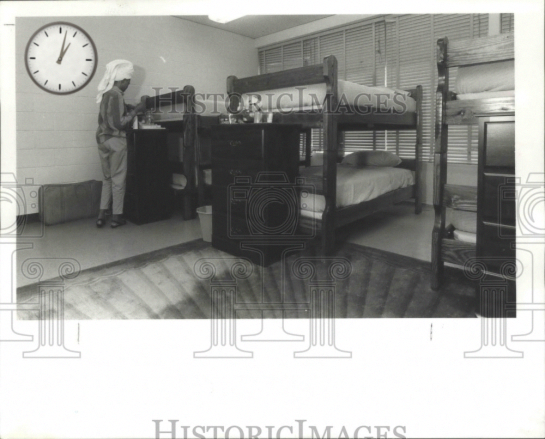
1:02
